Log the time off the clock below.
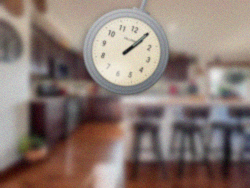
1:05
